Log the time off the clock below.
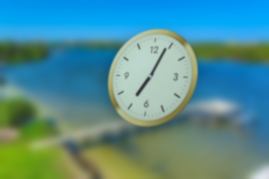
7:04
